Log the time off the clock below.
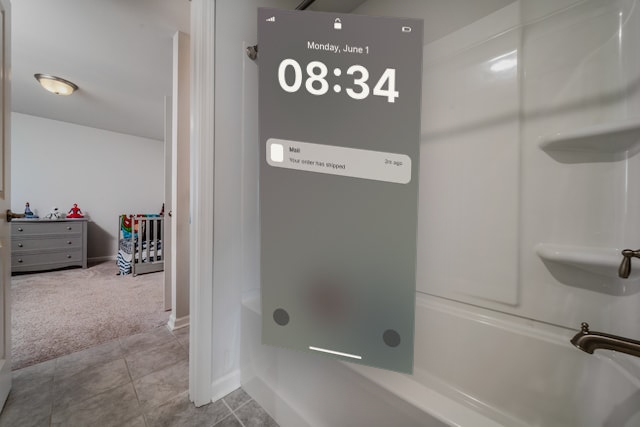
8:34
